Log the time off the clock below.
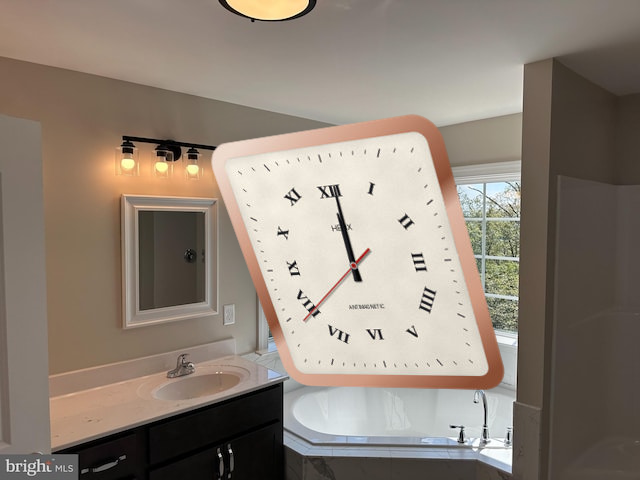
12:00:39
